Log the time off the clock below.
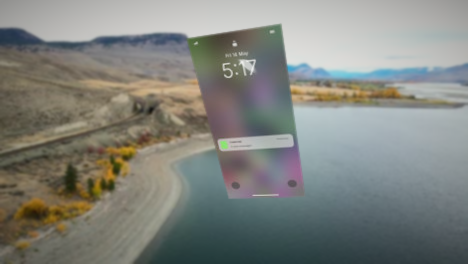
5:17
